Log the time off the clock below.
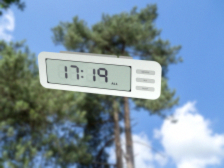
17:19
